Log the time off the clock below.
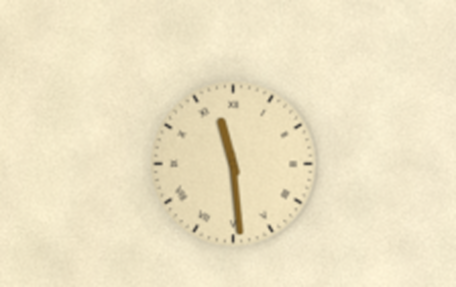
11:29
